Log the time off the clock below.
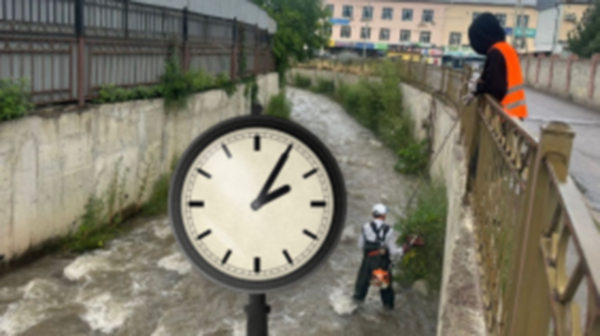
2:05
